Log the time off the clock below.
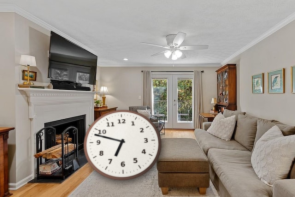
6:48
